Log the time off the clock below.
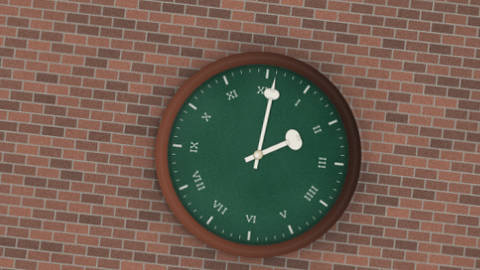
2:01
